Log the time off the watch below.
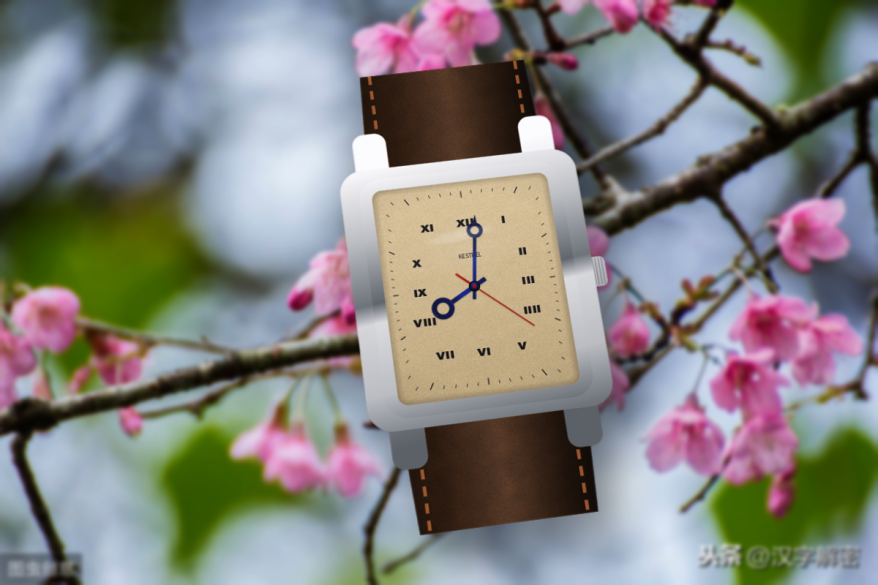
8:01:22
